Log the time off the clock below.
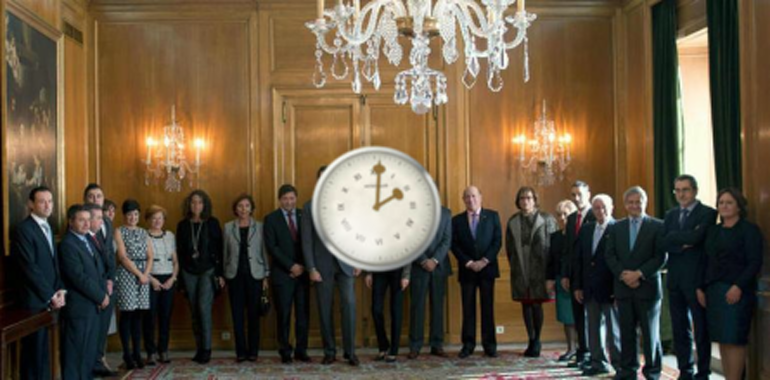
2:01
